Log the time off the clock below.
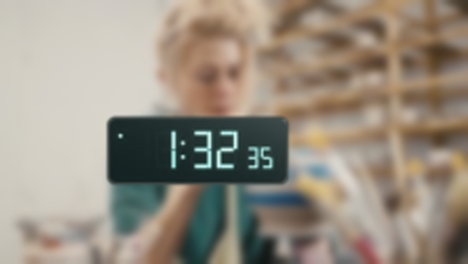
1:32:35
